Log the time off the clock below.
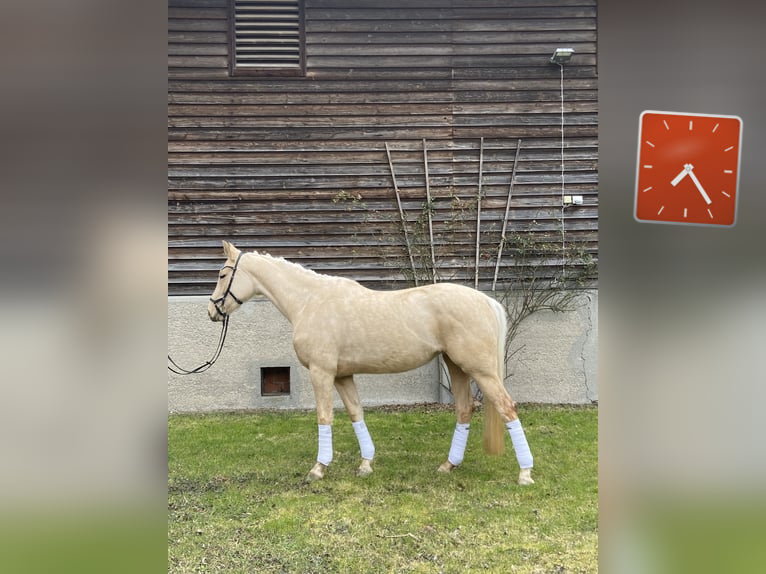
7:24
